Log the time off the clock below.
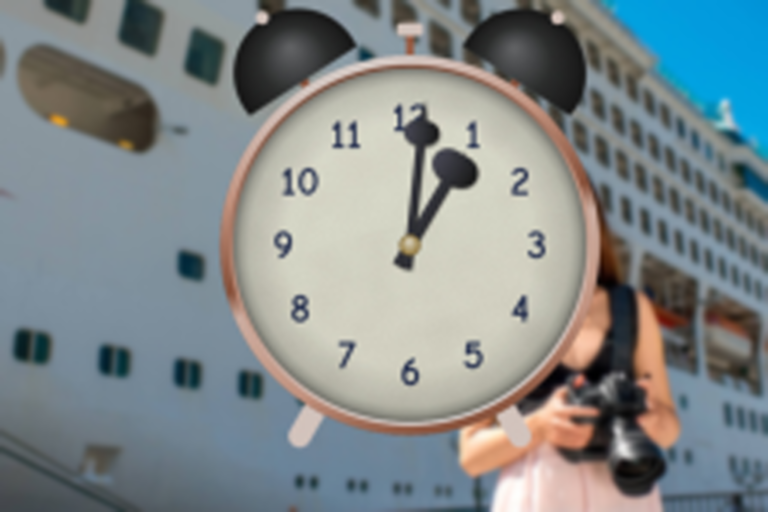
1:01
